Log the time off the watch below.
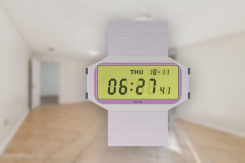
6:27:41
